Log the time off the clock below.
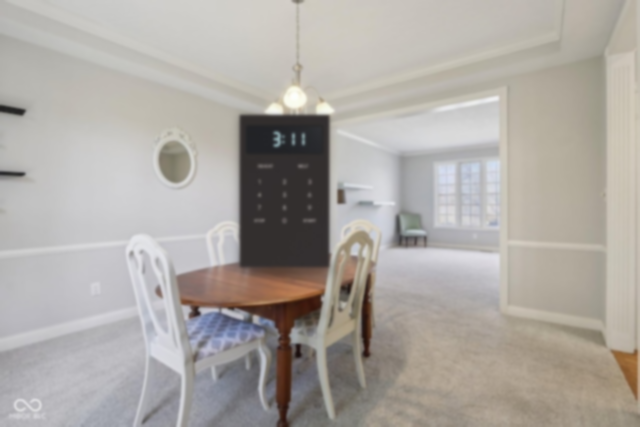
3:11
